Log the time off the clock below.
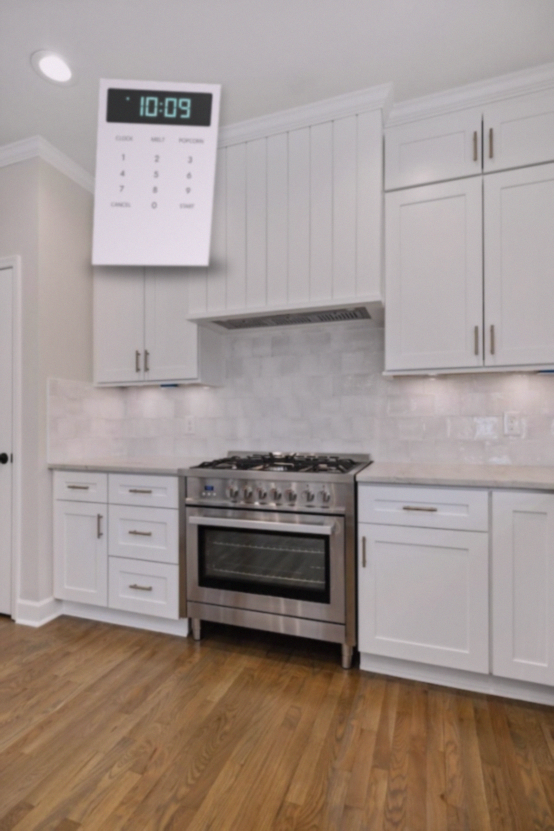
10:09
